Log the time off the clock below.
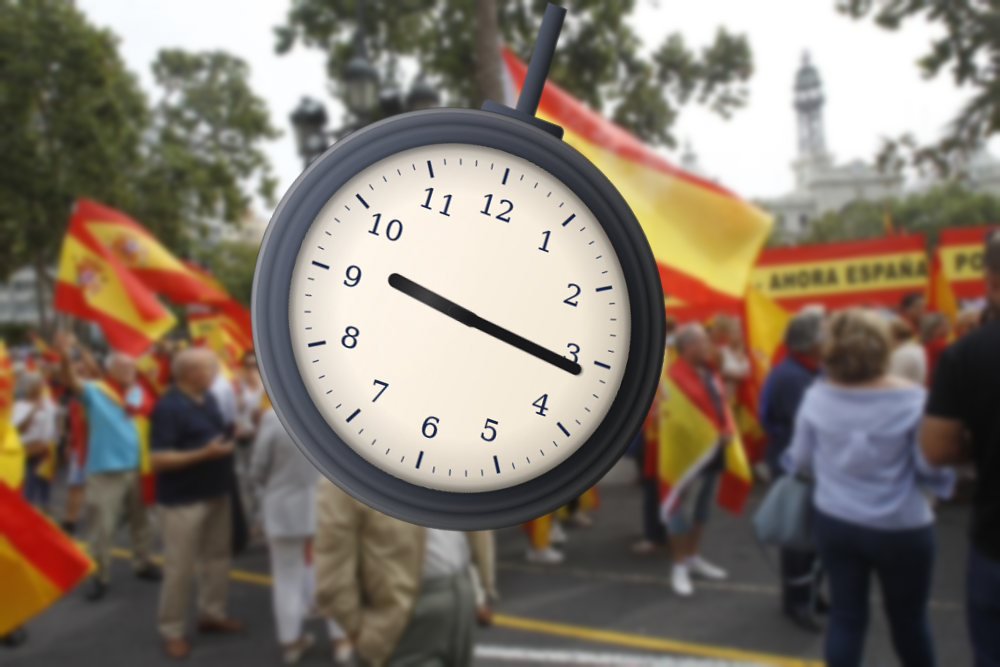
9:16
